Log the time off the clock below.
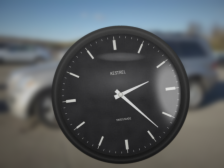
2:23
